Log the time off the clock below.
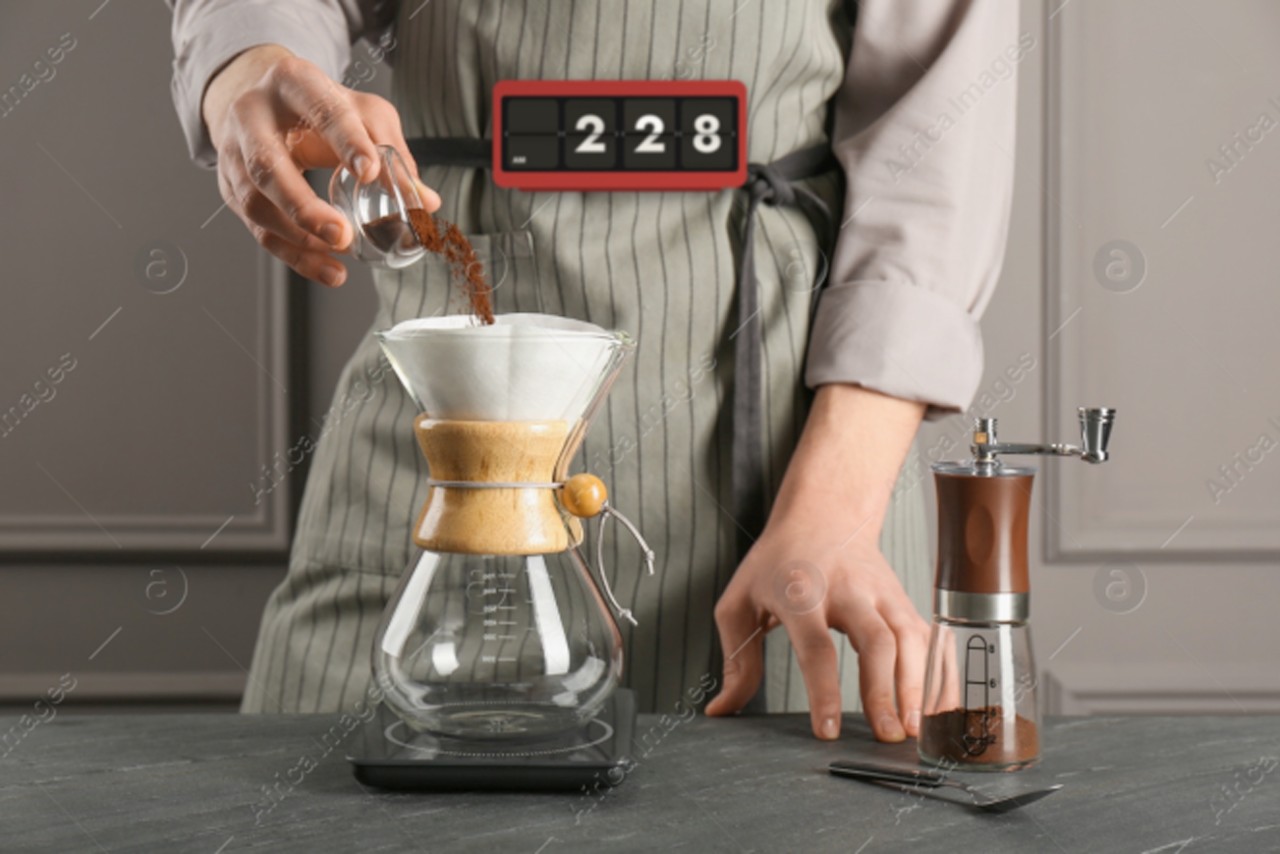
2:28
